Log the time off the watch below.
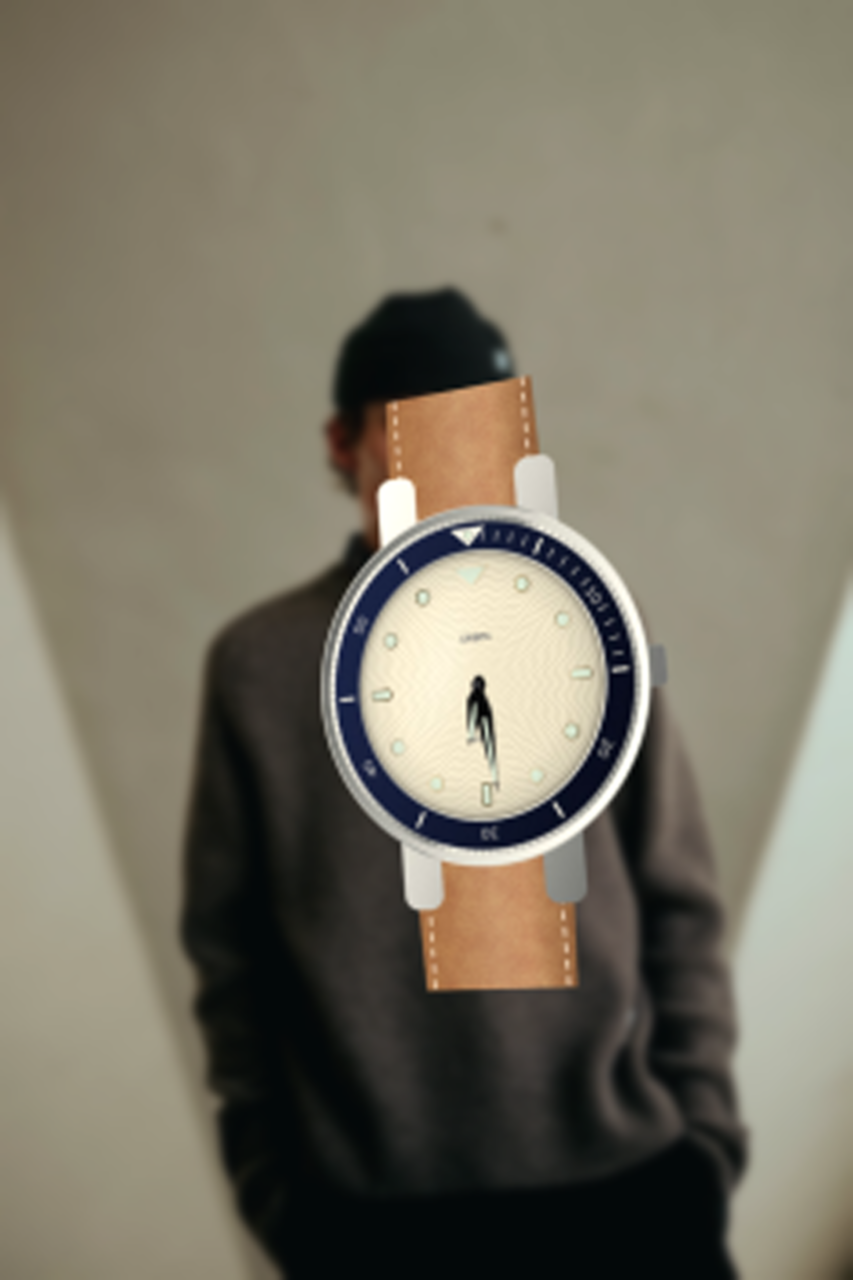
6:29
